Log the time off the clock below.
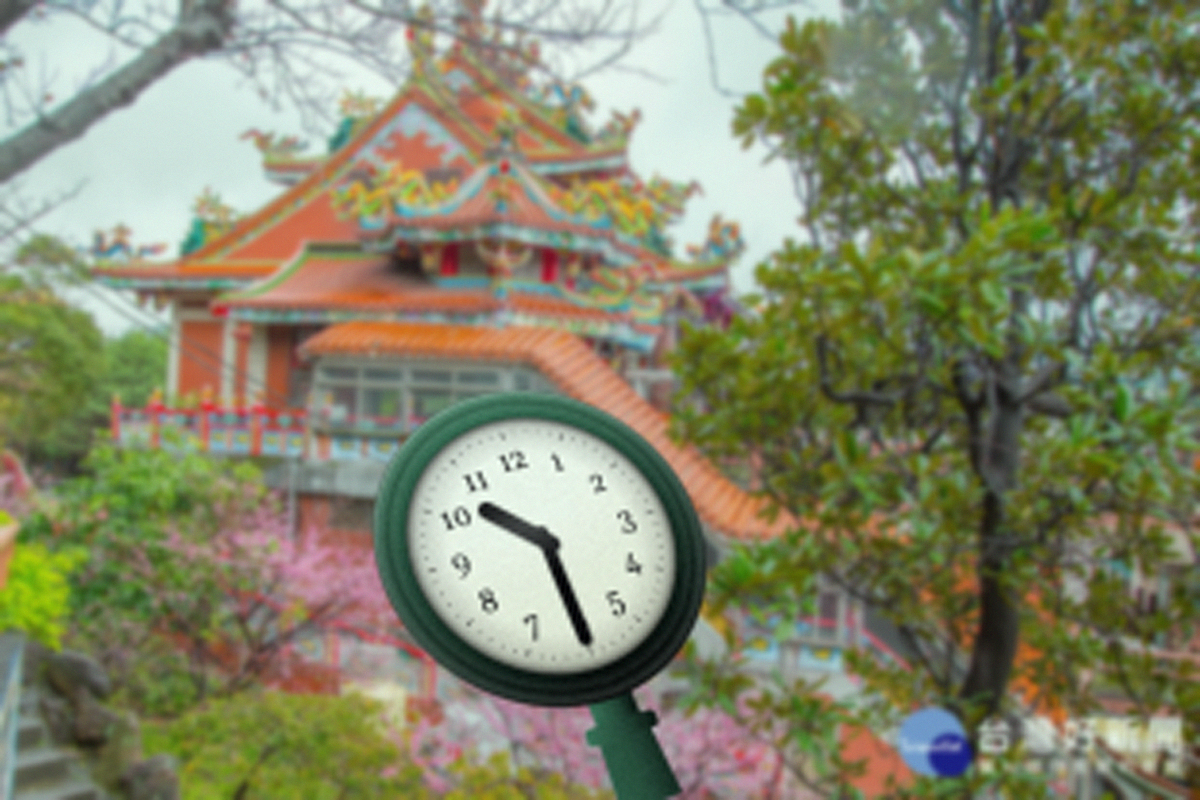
10:30
